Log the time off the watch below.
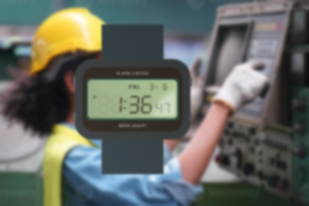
1:36:47
